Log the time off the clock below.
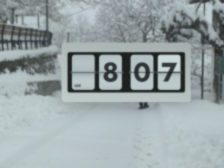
8:07
